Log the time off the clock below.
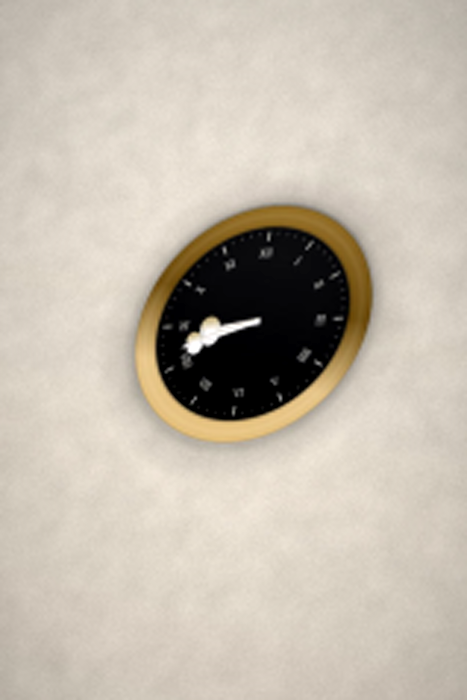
8:42
